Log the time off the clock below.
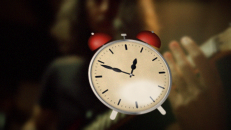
12:49
